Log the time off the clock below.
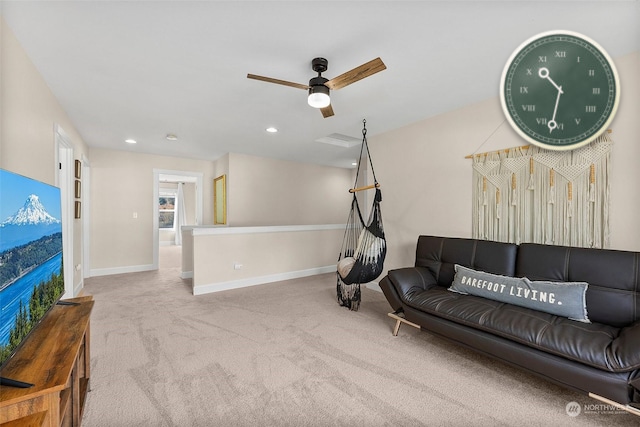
10:32
